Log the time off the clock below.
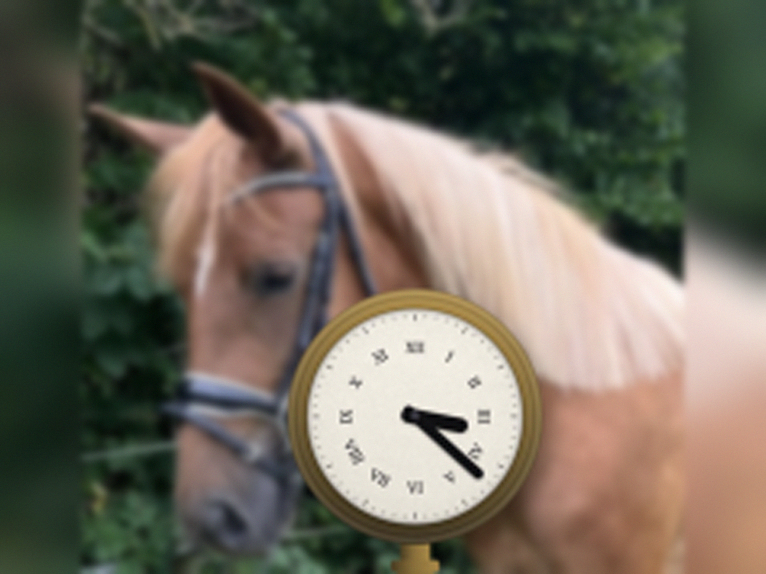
3:22
